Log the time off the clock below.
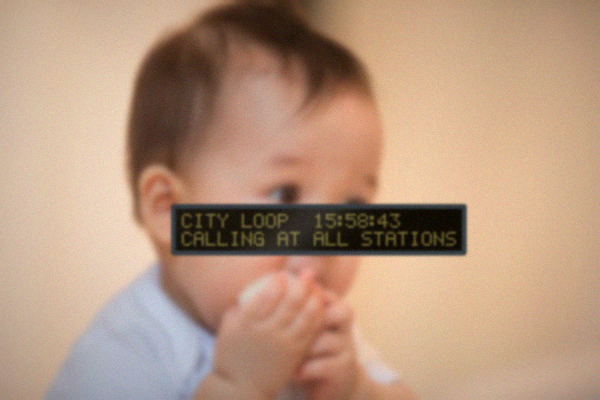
15:58:43
